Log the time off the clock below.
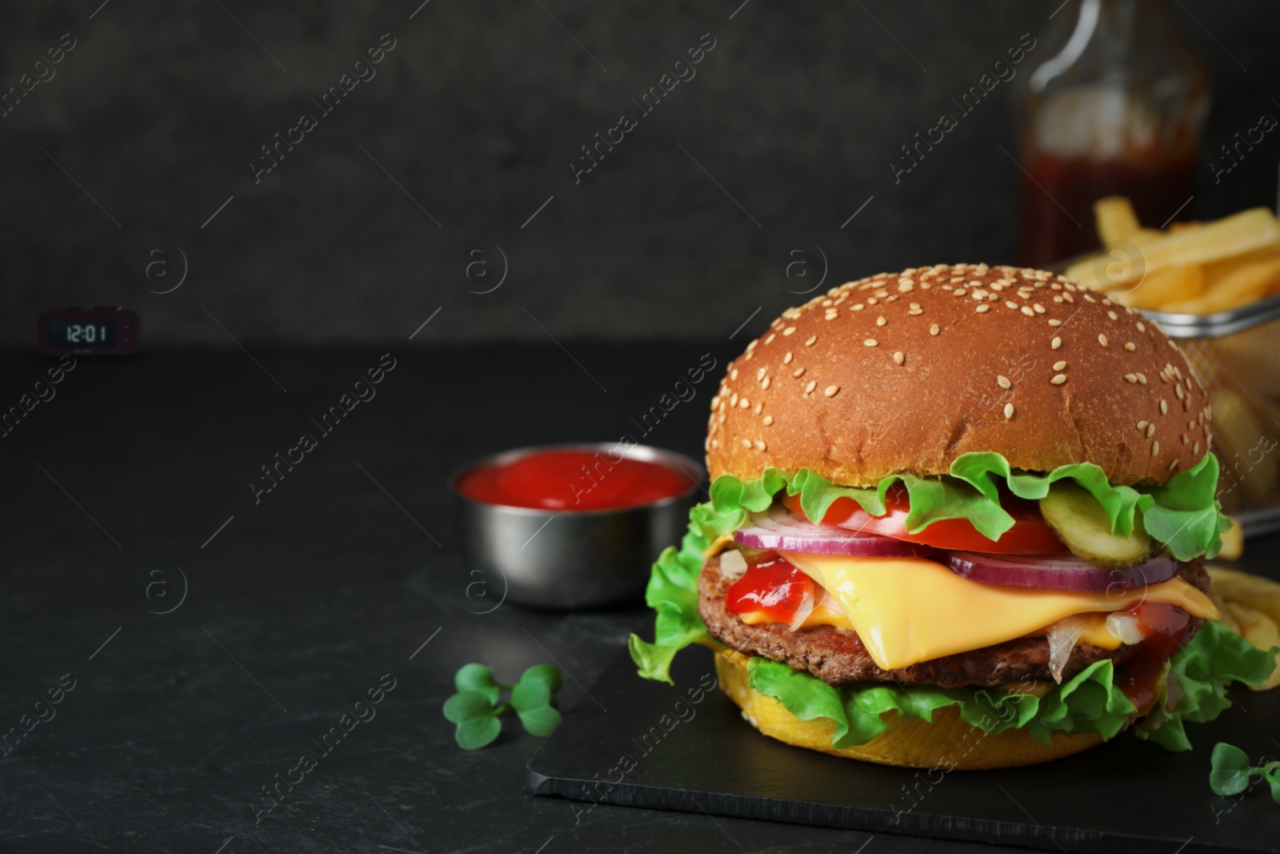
12:01
